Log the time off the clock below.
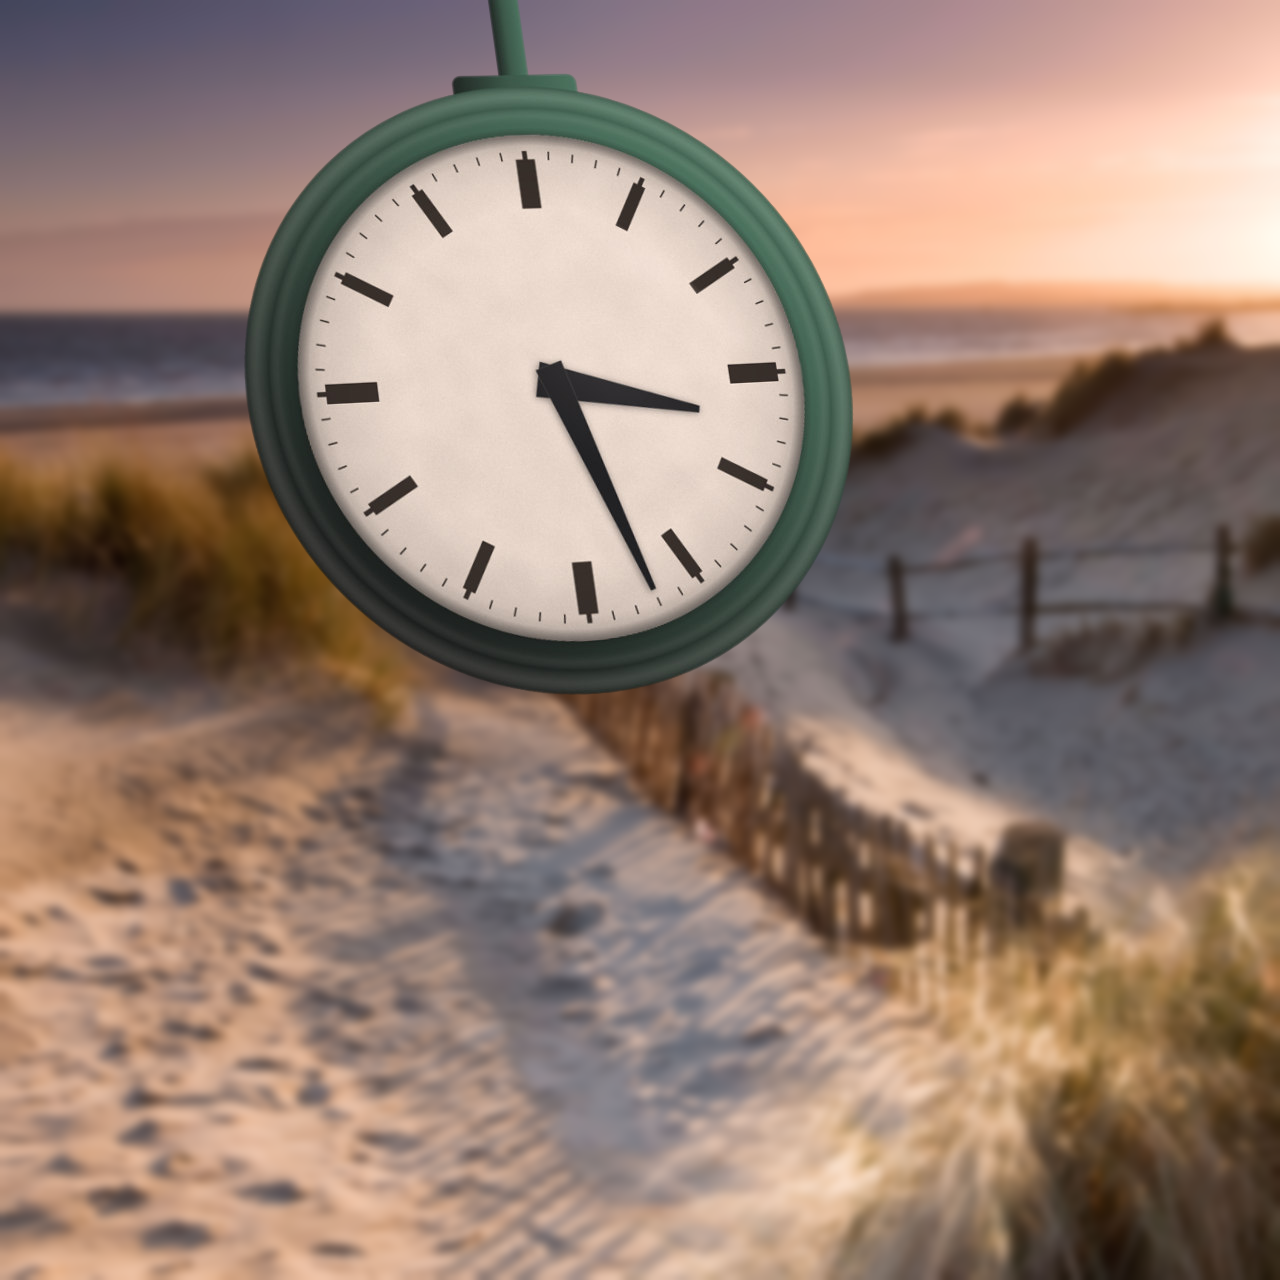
3:27
